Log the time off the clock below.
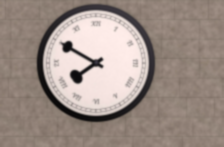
7:50
